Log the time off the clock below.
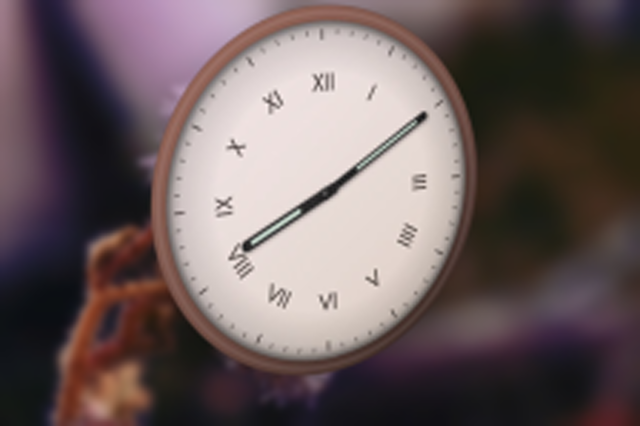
8:10
